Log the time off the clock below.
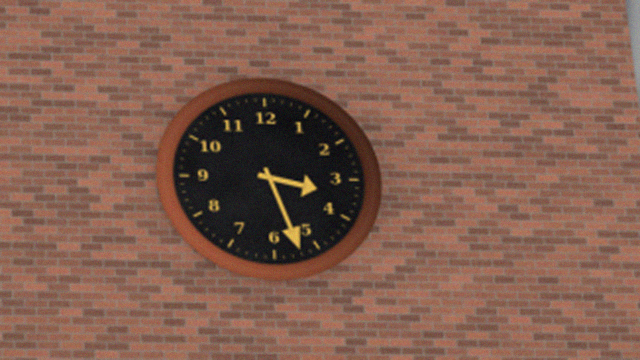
3:27
